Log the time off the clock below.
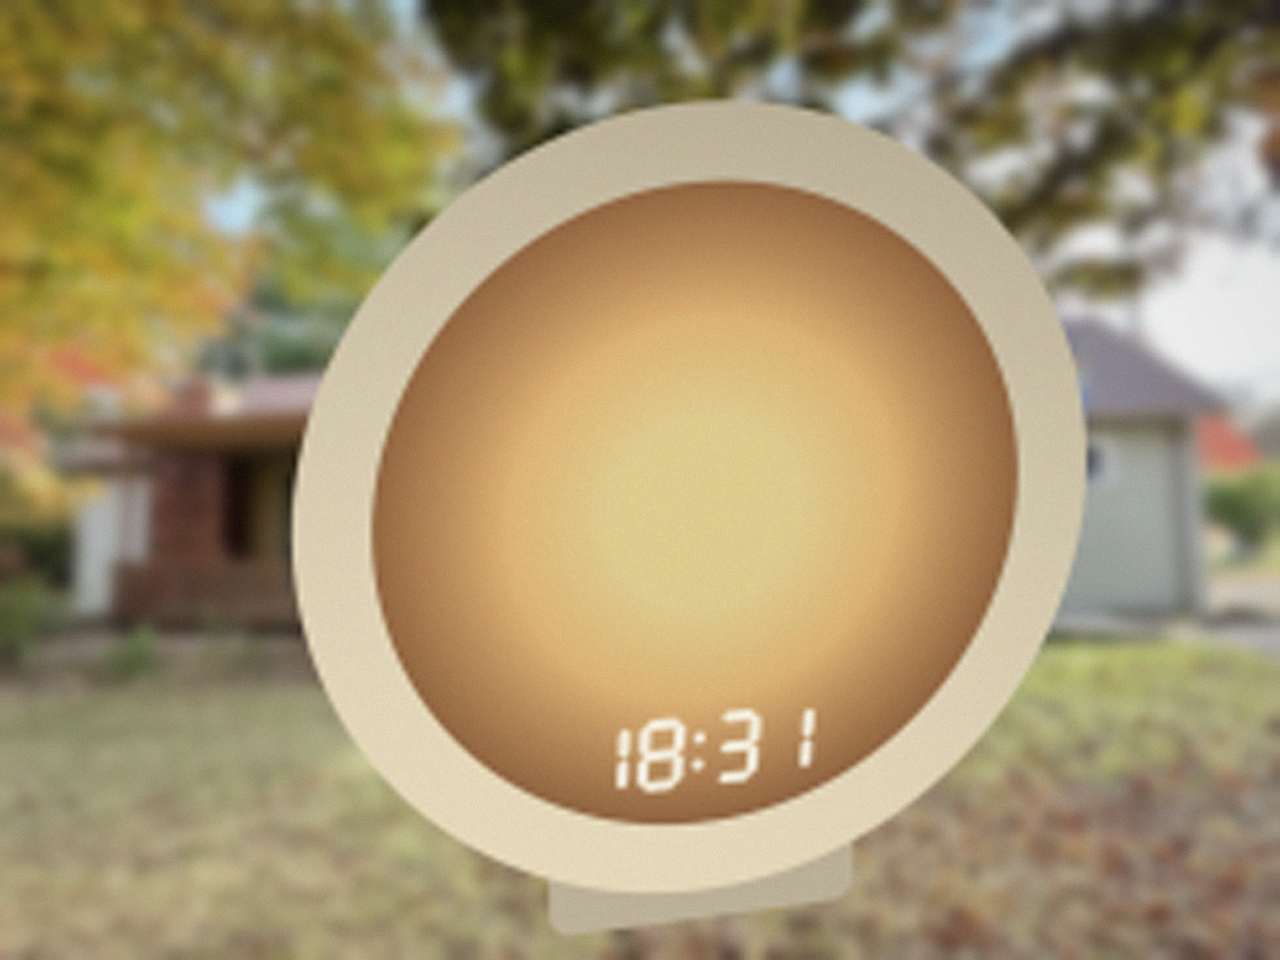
18:31
